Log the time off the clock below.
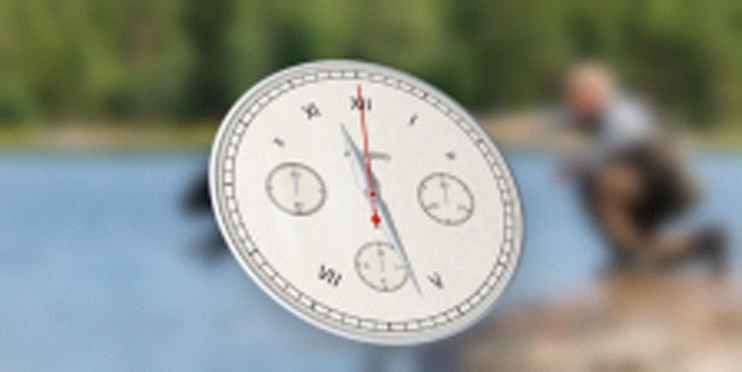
11:27
